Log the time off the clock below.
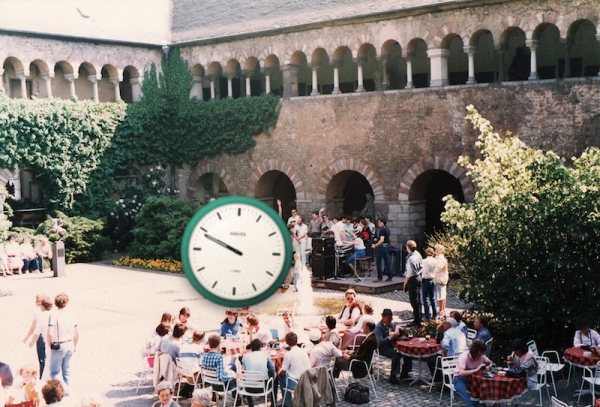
9:49
